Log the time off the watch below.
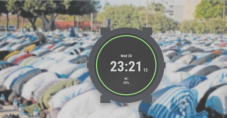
23:21
